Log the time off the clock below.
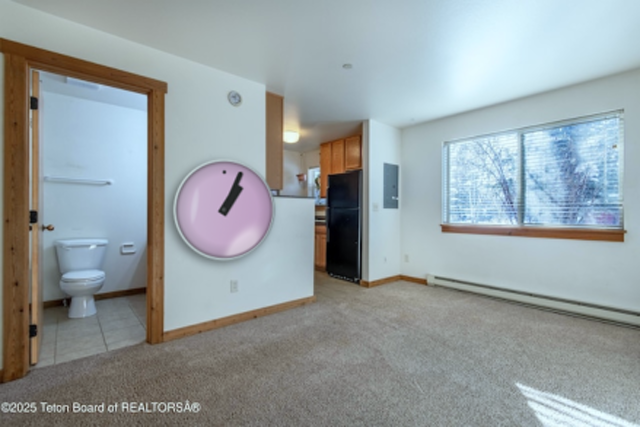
1:04
